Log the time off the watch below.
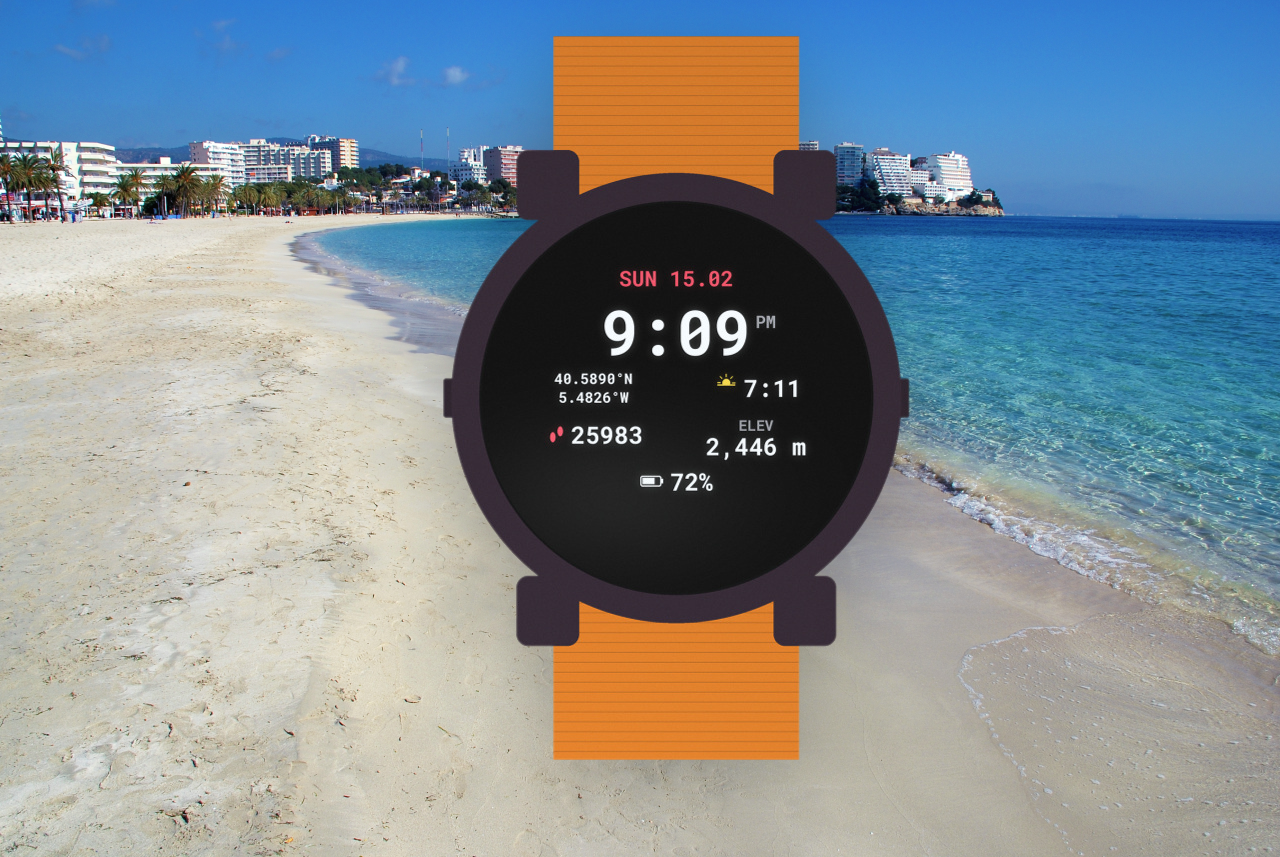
9:09
